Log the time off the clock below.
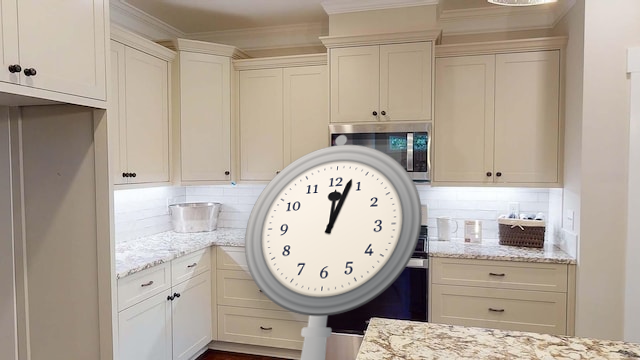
12:03
